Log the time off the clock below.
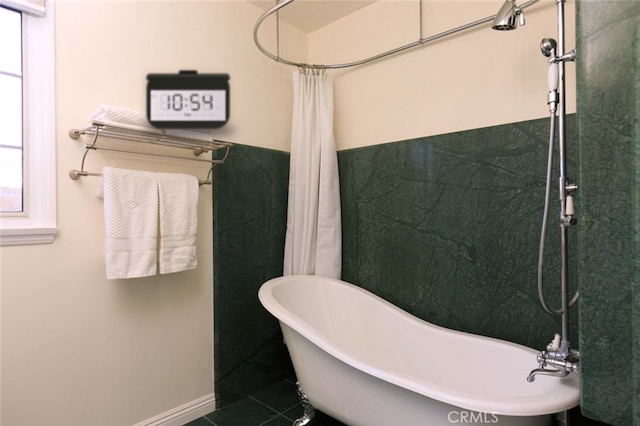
10:54
